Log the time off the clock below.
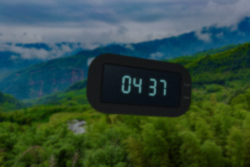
4:37
